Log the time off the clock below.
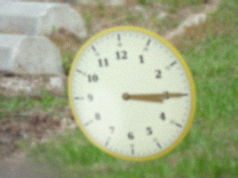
3:15
